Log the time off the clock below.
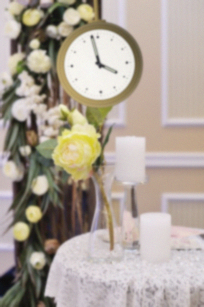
3:58
